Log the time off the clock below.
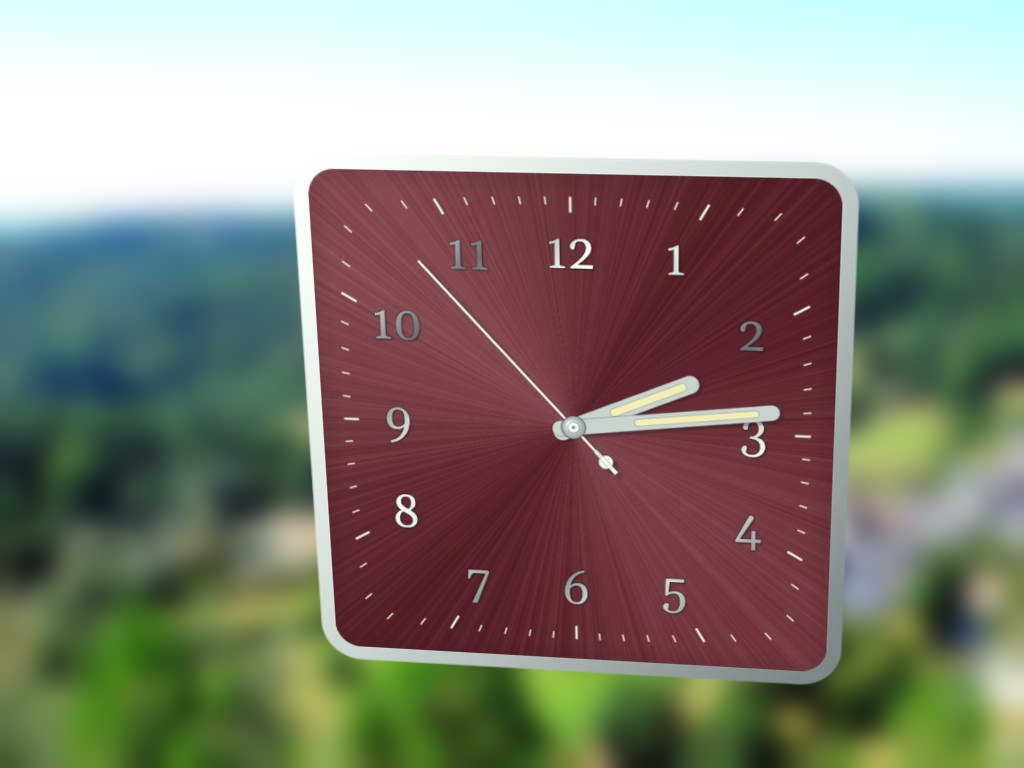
2:13:53
